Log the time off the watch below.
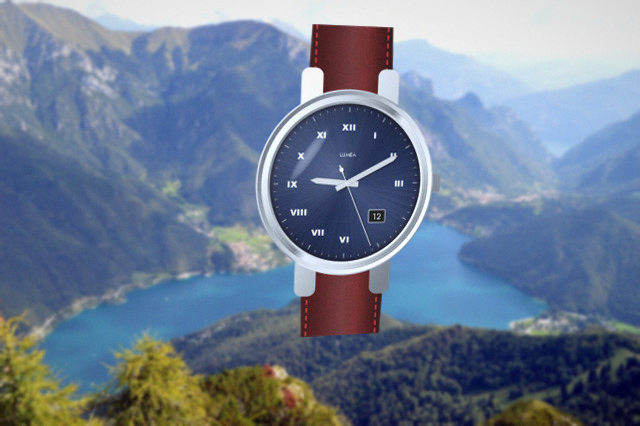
9:10:26
